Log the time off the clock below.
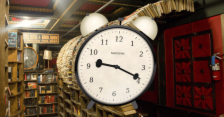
9:19
